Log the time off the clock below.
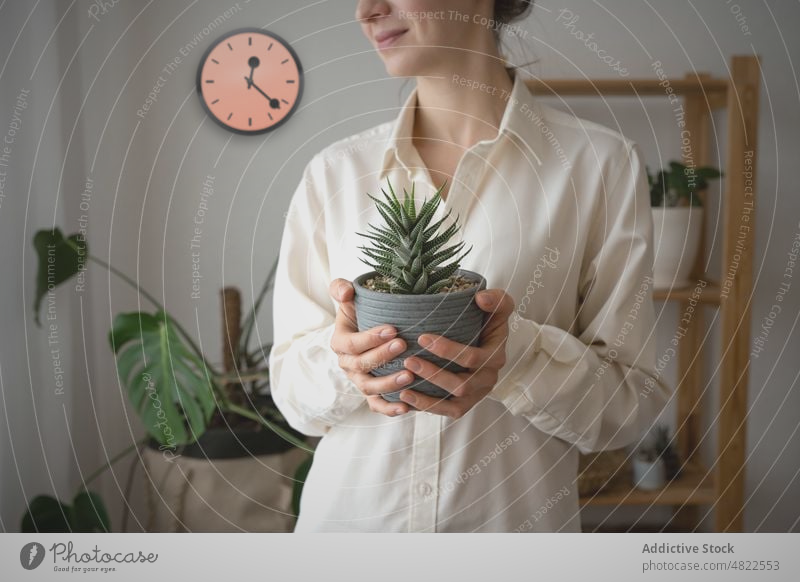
12:22
